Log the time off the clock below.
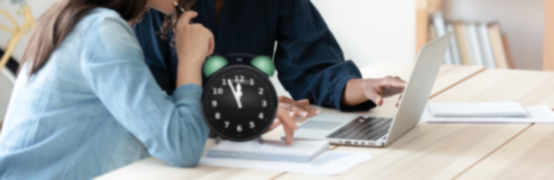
11:56
